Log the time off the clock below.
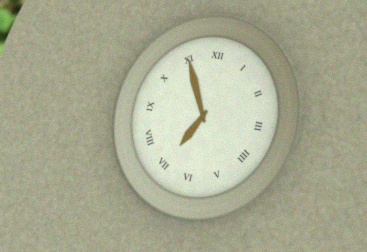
6:55
